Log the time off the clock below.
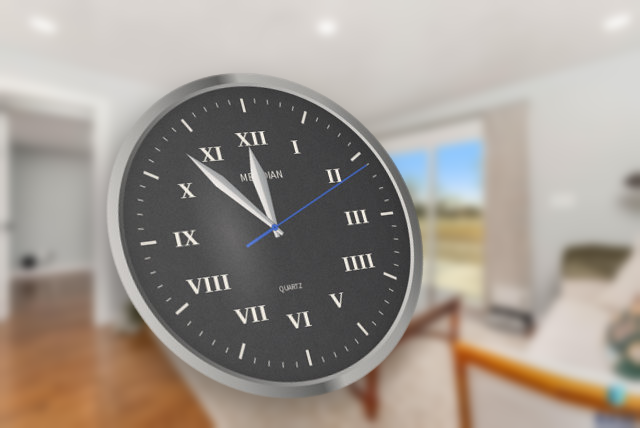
11:53:11
